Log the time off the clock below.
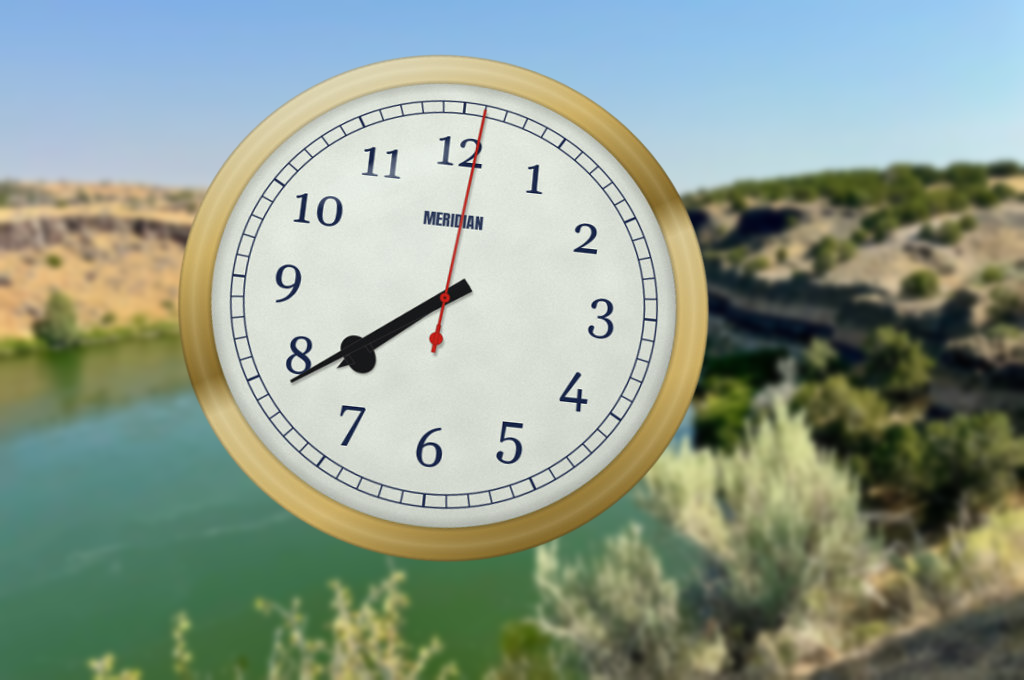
7:39:01
